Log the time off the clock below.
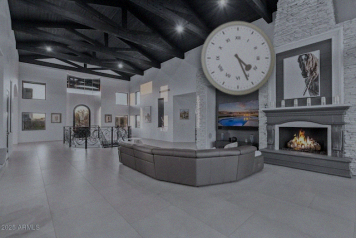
4:26
